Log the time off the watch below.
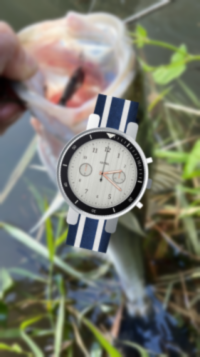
2:20
